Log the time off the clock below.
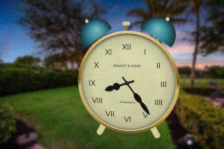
8:24
